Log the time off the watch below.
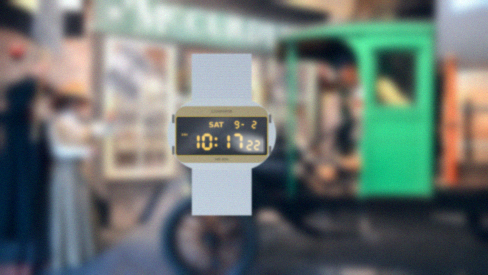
10:17:22
